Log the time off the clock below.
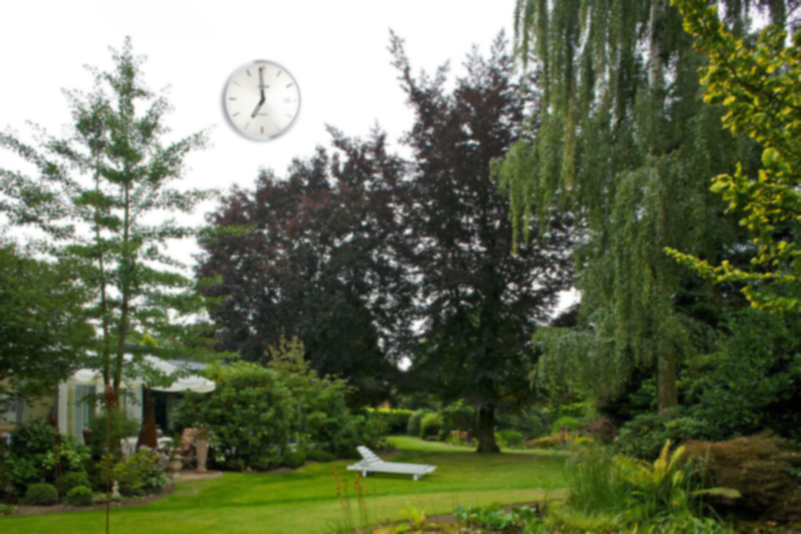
6:59
